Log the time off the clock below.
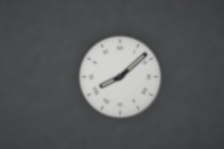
8:08
